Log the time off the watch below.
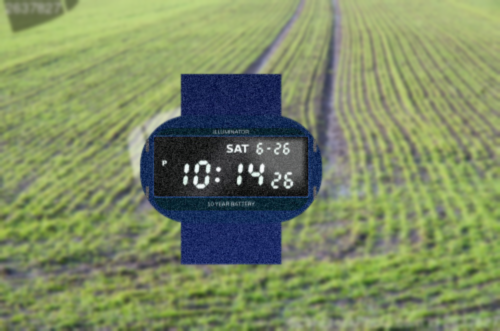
10:14:26
